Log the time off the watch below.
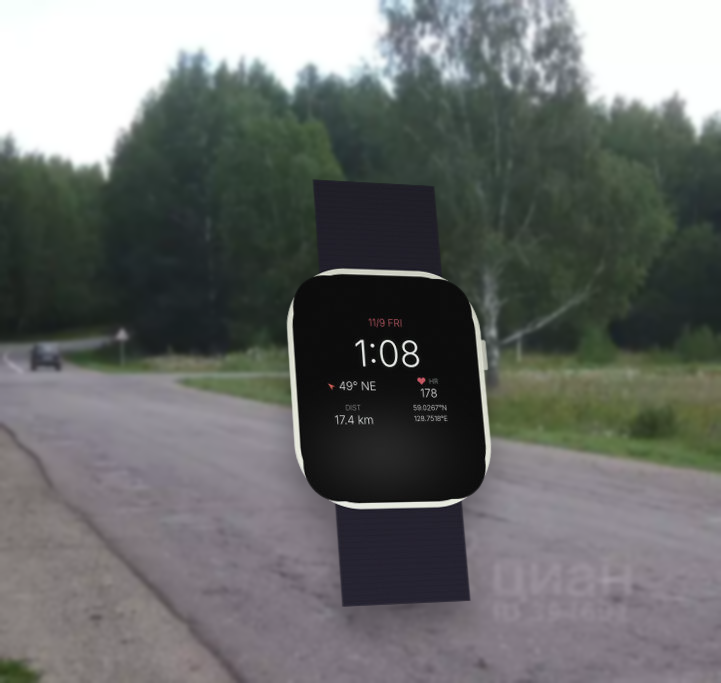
1:08
